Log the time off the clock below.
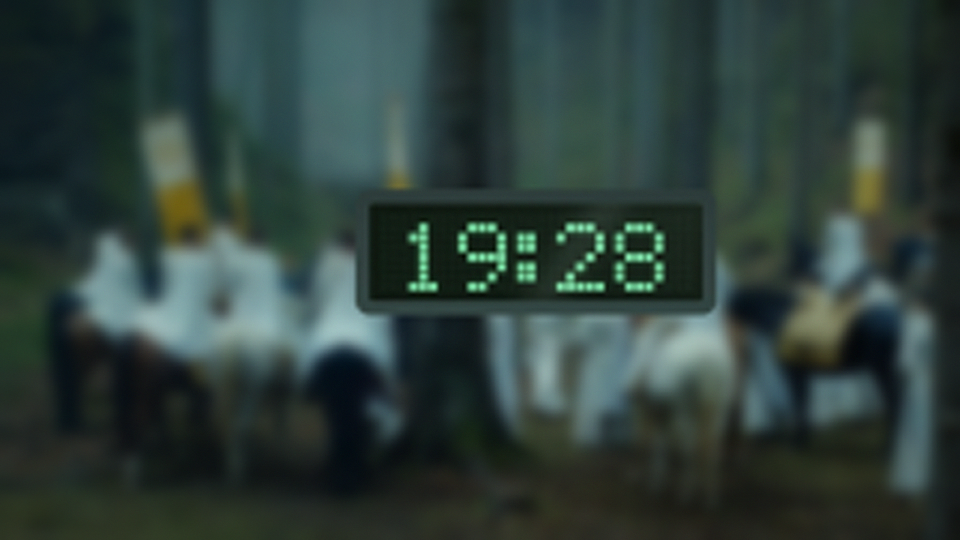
19:28
